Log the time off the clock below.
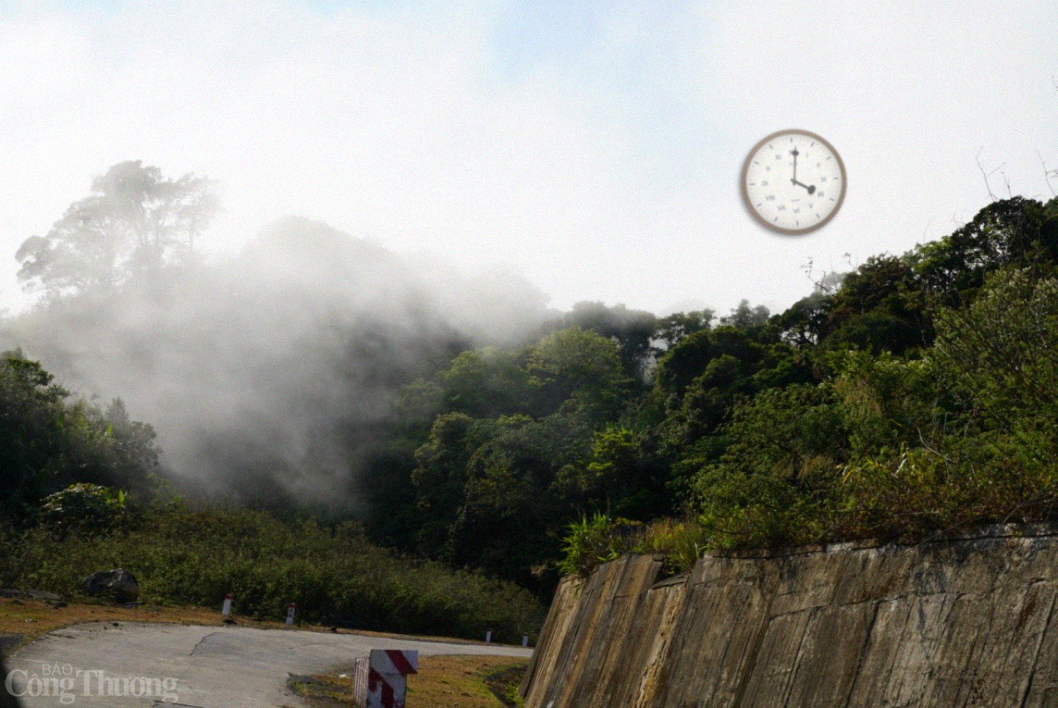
4:01
